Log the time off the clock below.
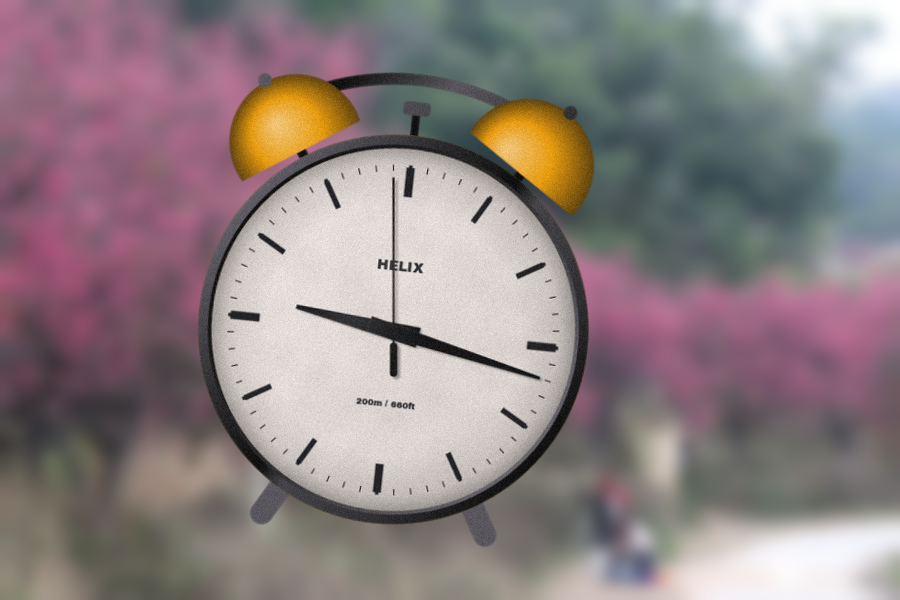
9:16:59
